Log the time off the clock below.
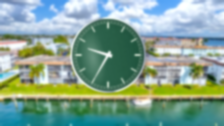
9:35
